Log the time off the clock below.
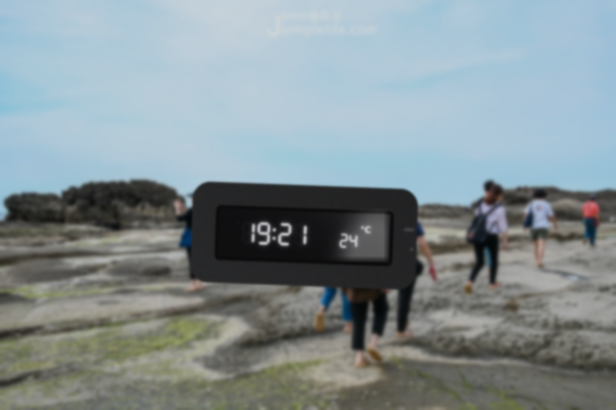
19:21
